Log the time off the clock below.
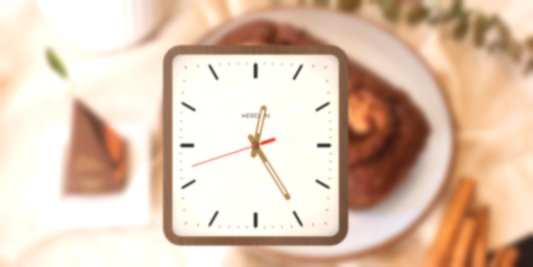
12:24:42
